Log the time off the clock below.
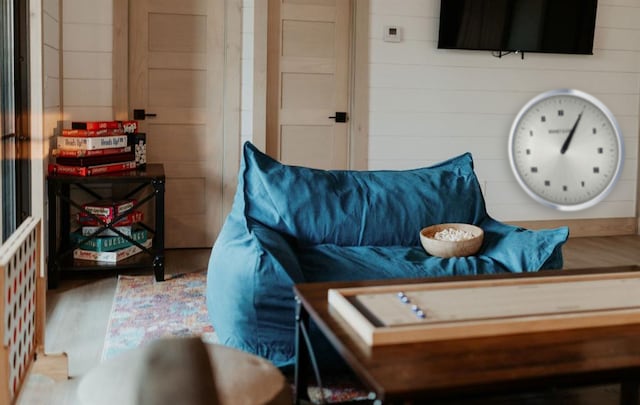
1:05
